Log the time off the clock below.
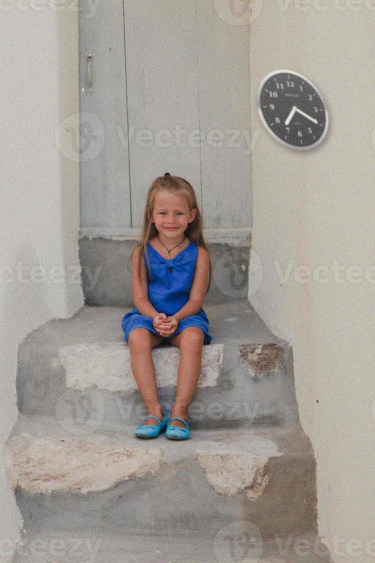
7:20
